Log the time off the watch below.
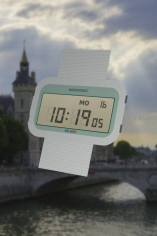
10:19:05
